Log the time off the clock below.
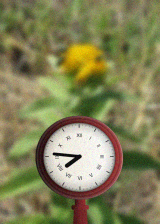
7:46
